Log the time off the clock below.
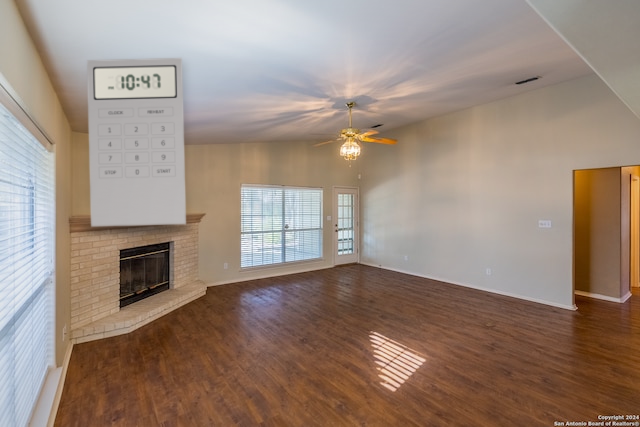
10:47
